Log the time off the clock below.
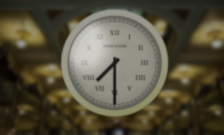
7:30
